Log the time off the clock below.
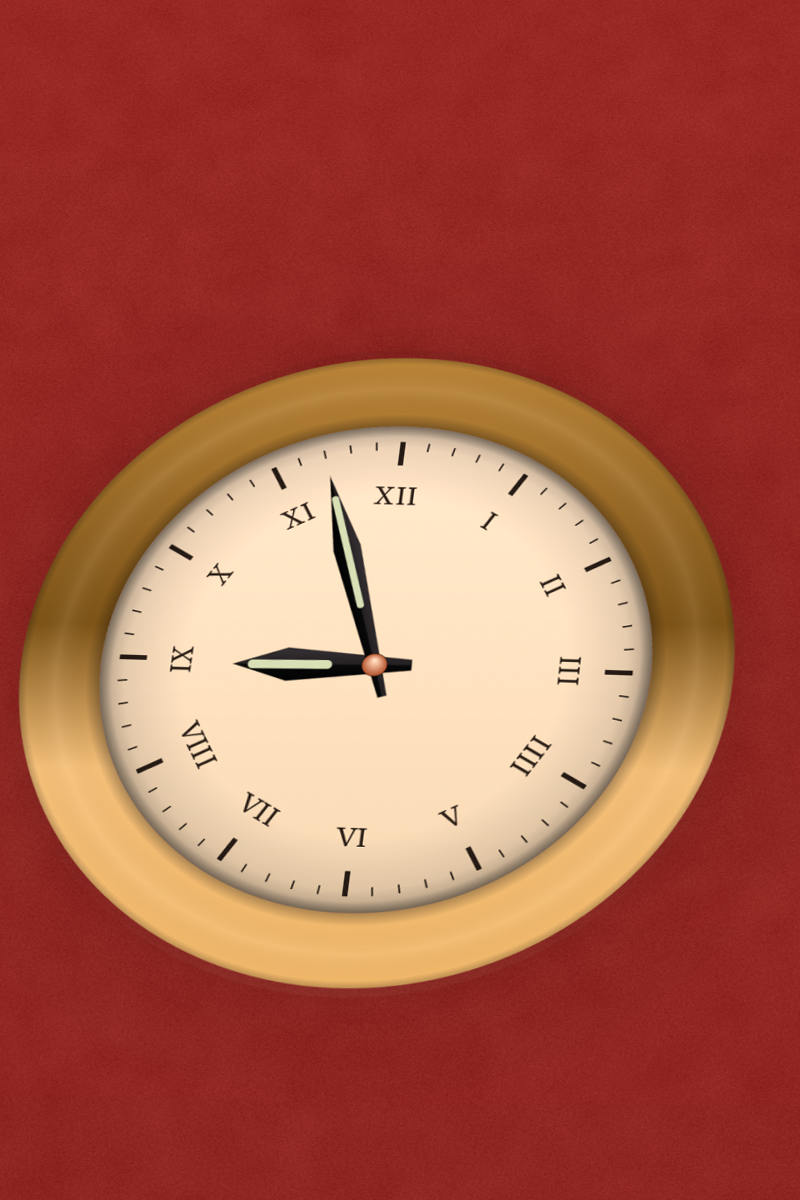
8:57
